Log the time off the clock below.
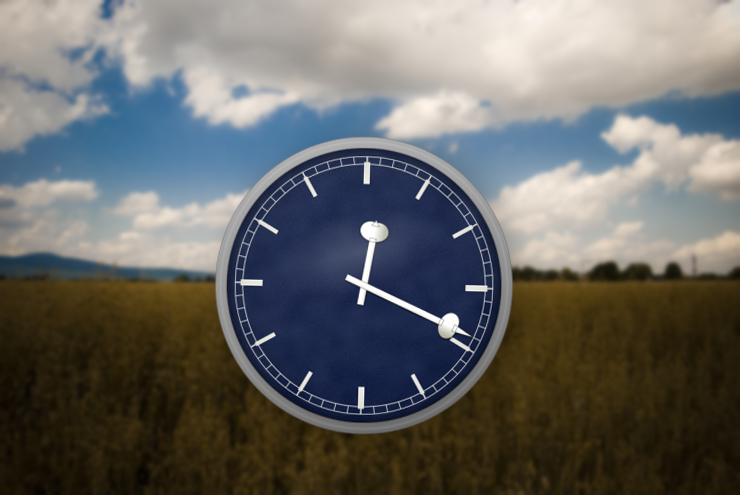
12:19
